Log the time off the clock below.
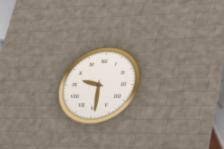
9:29
